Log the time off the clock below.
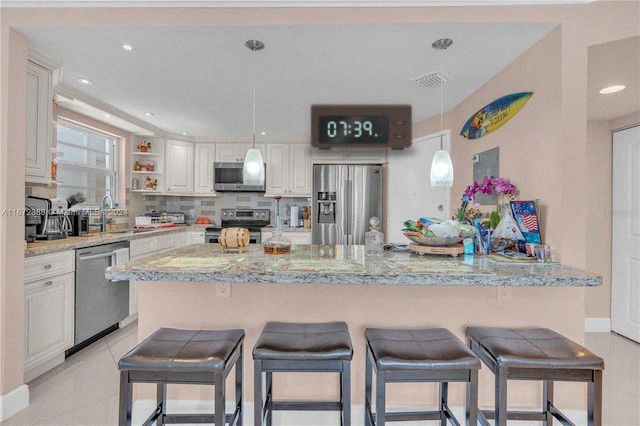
7:39
